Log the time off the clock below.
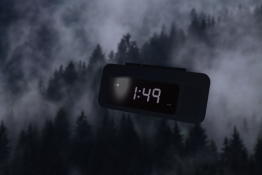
1:49
